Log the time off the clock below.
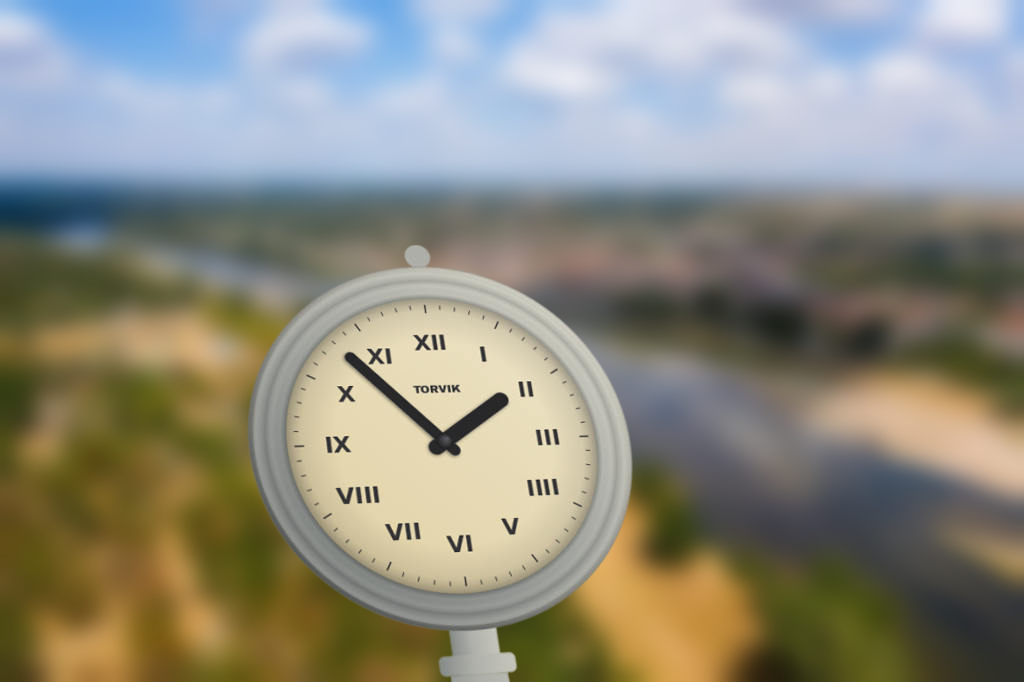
1:53
